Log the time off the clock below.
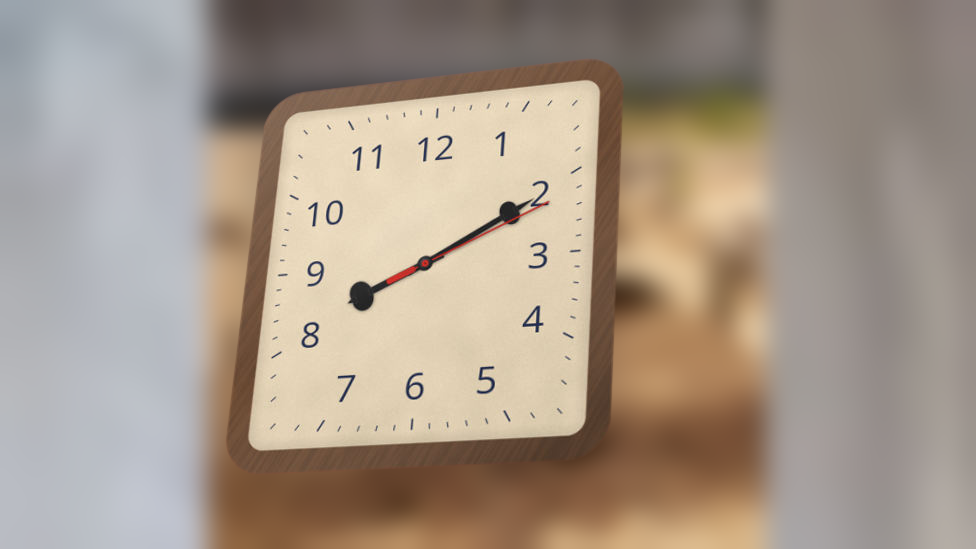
8:10:11
